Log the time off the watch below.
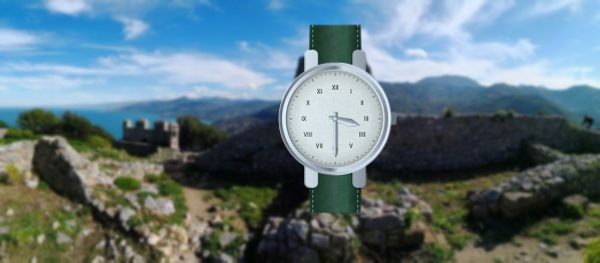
3:30
